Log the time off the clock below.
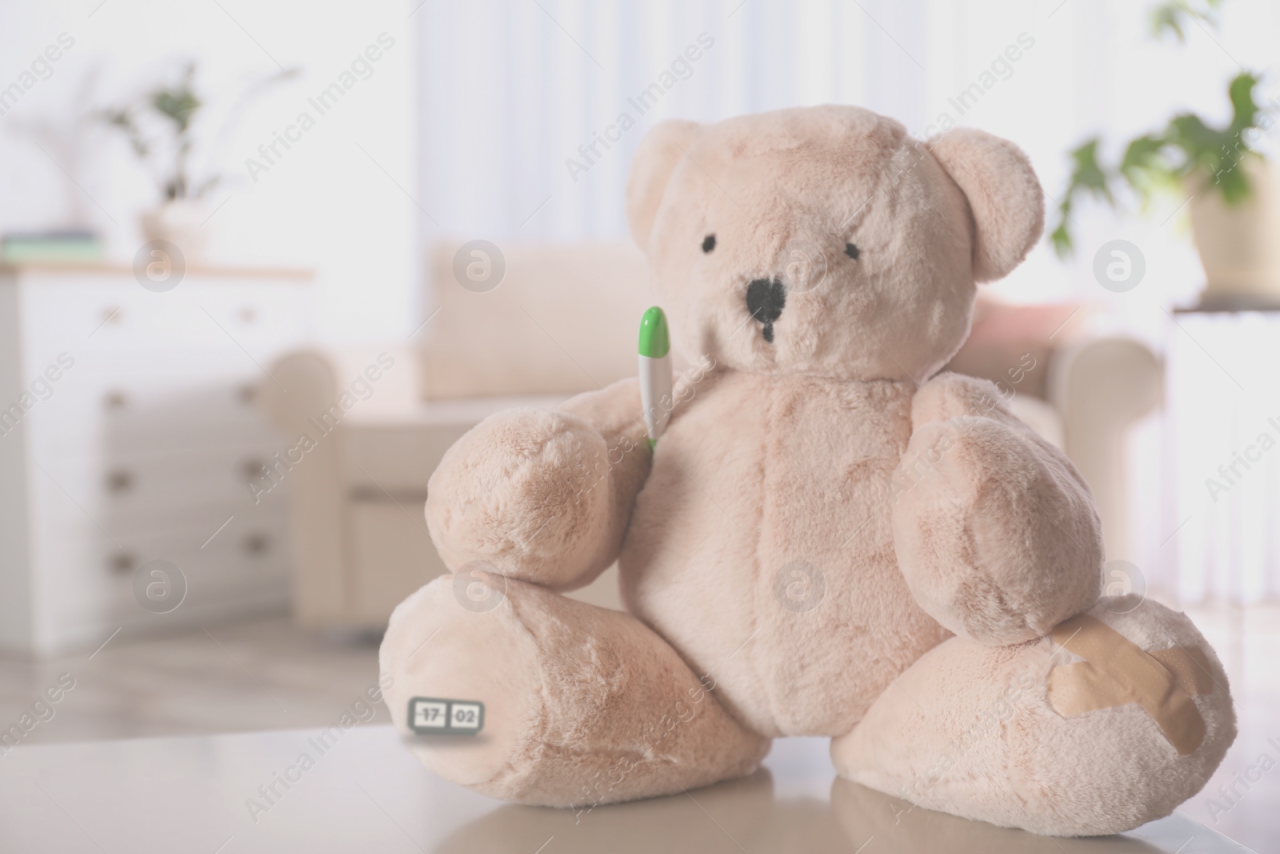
17:02
